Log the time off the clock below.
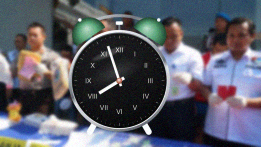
7:57
